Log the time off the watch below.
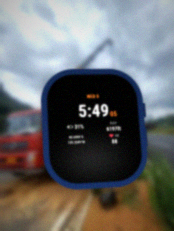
5:49
